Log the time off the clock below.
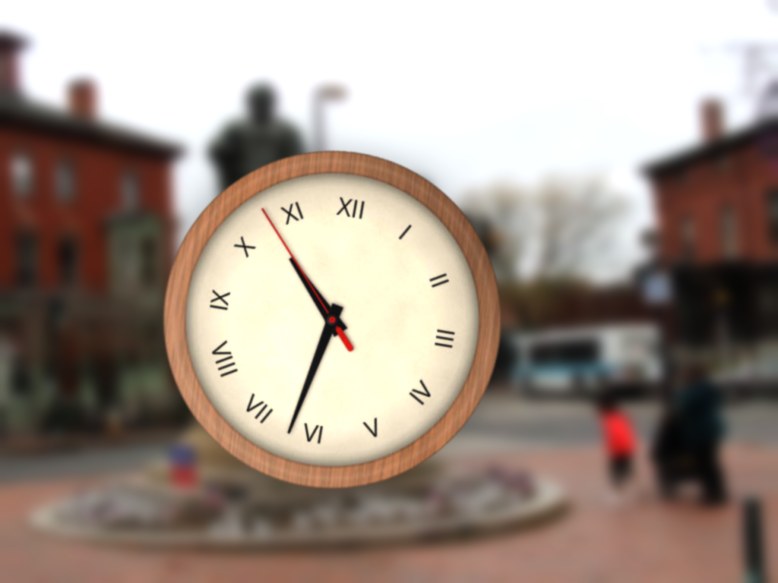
10:31:53
